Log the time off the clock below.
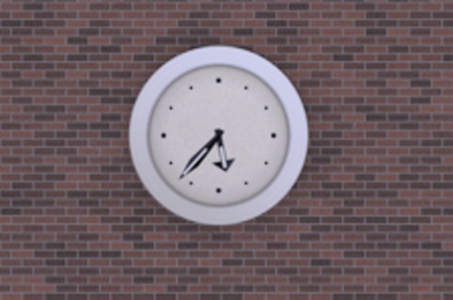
5:37
